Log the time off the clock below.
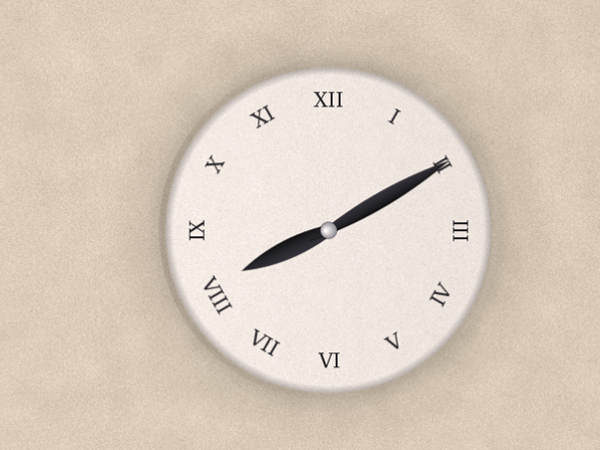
8:10
